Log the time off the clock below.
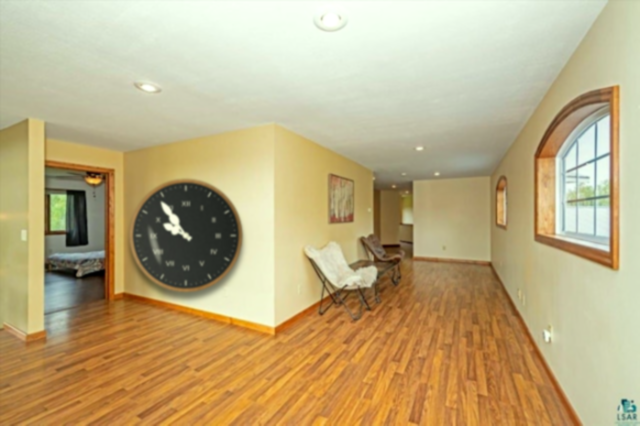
9:54
